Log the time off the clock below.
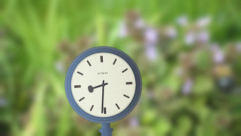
8:31
